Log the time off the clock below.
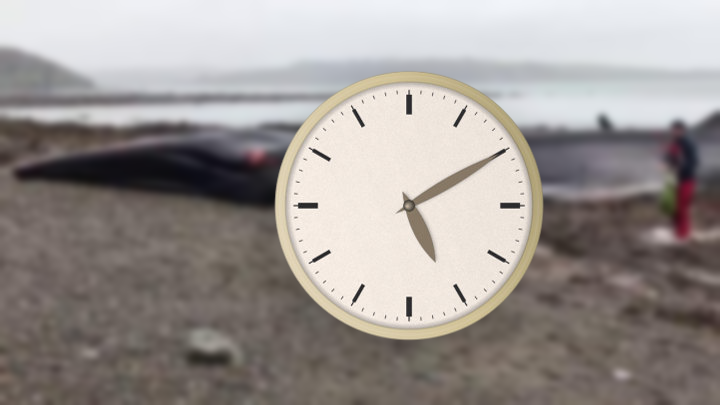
5:10
